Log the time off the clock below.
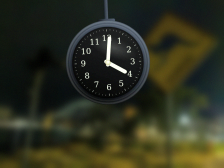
4:01
